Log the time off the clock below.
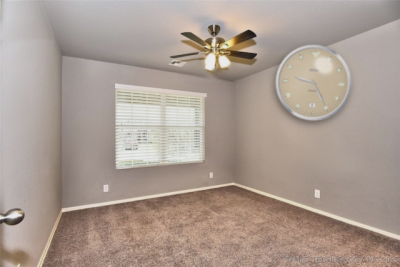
9:25
